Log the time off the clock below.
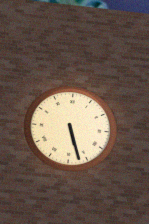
5:27
